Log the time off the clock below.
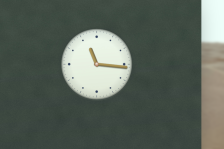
11:16
